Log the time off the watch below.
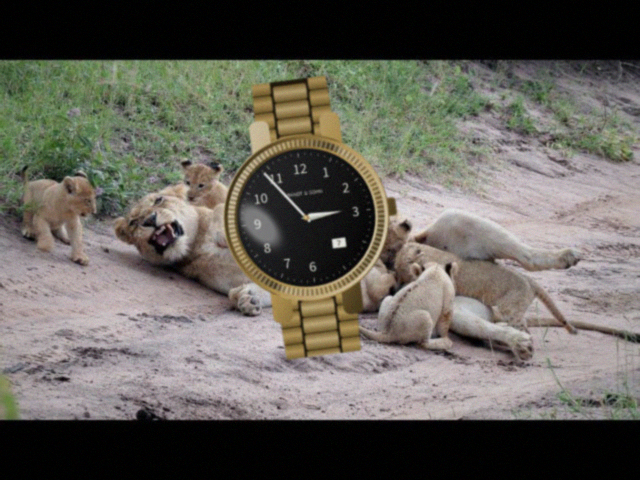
2:54
